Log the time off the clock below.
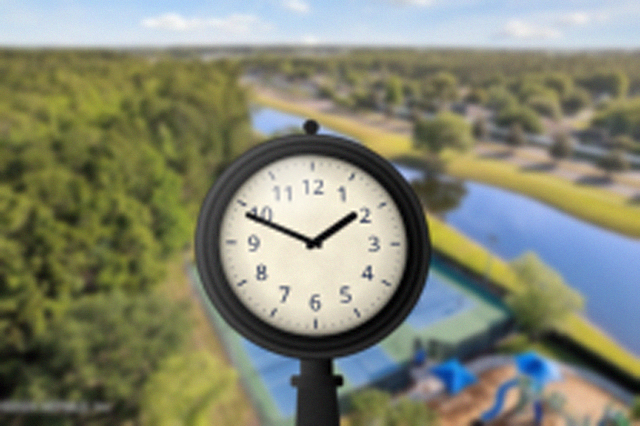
1:49
